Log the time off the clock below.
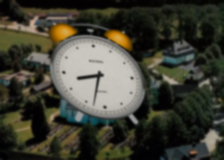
8:33
